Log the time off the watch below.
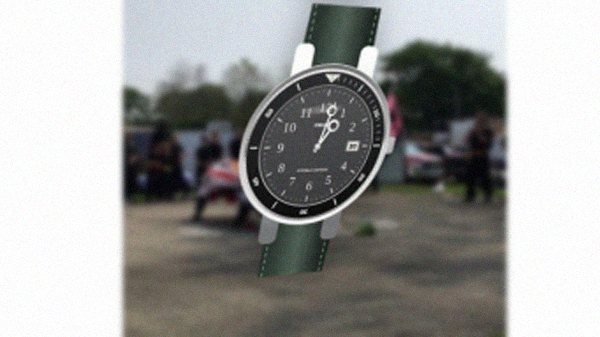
1:02
